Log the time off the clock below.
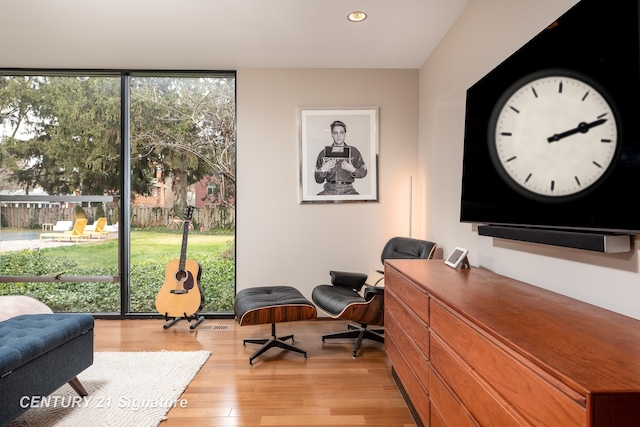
2:11
